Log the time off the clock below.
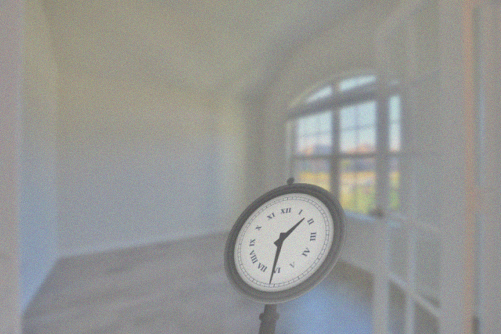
1:31
